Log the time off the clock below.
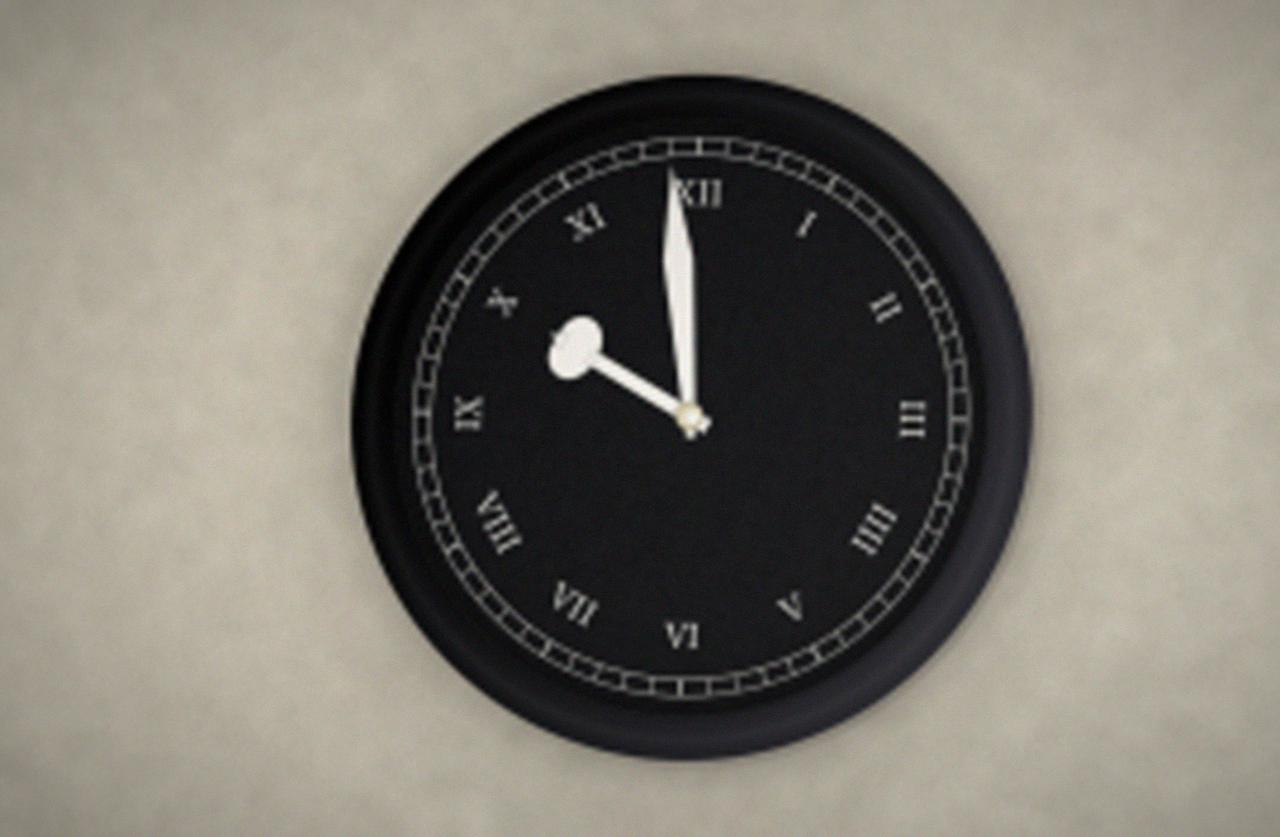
9:59
